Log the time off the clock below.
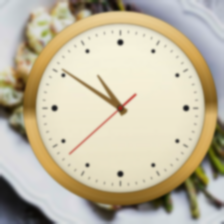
10:50:38
